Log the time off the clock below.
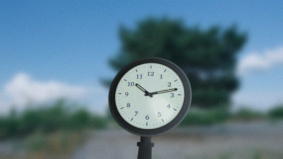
10:13
